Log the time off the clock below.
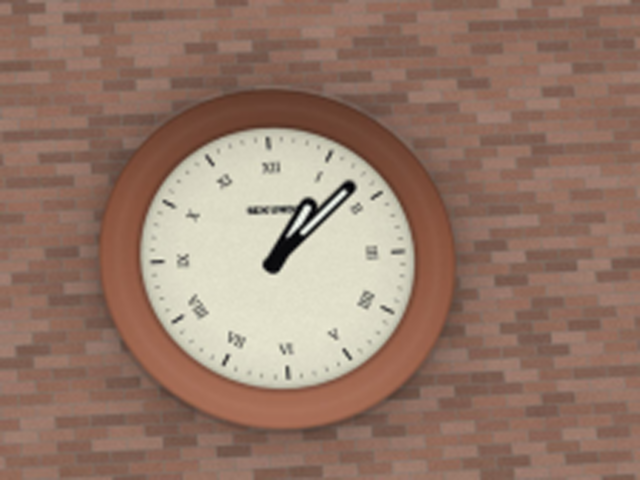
1:08
